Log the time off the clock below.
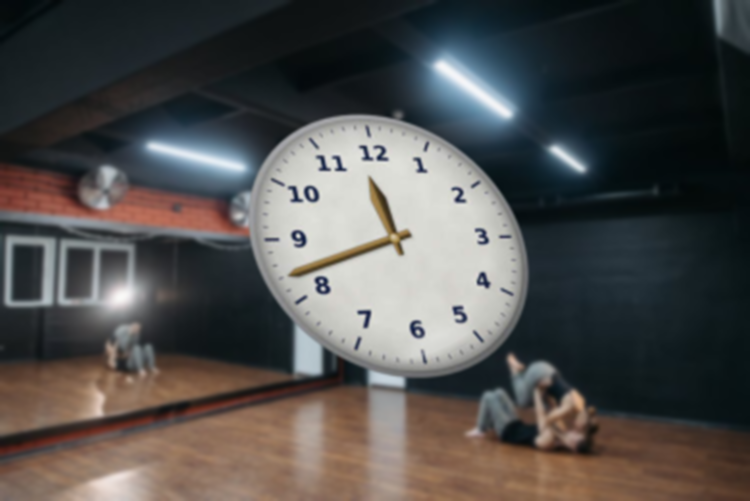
11:42
